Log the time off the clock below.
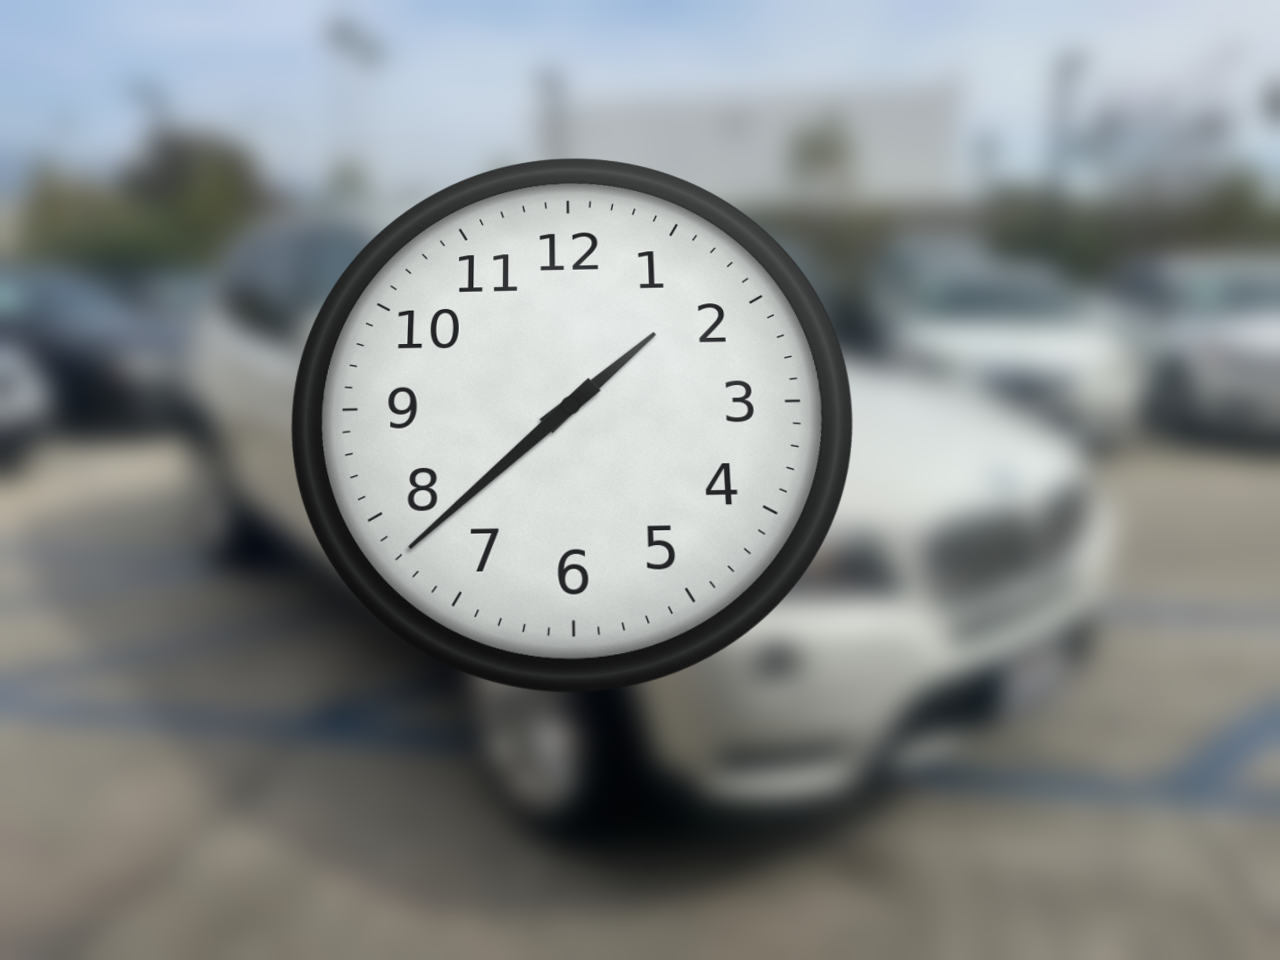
1:38
